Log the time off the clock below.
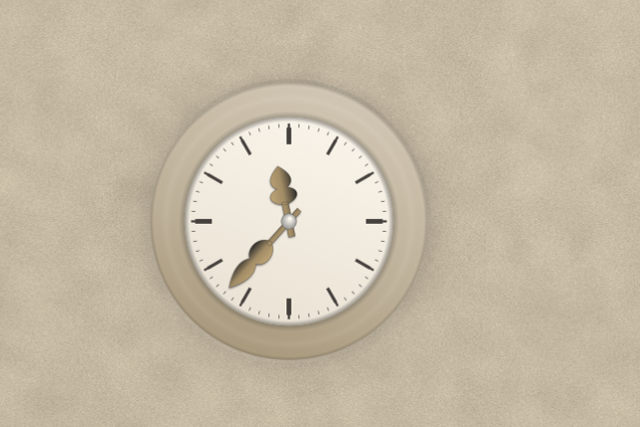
11:37
